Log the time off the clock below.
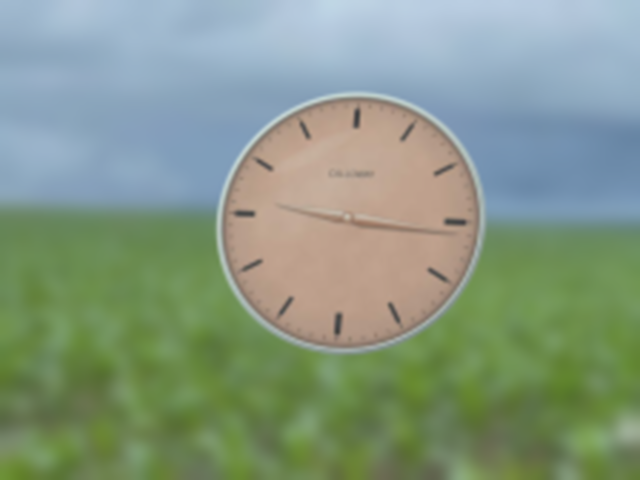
9:16
